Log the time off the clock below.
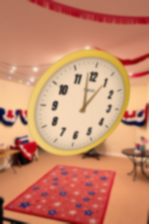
12:58
